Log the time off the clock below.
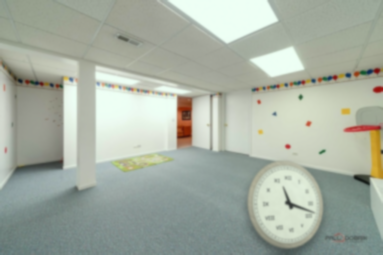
11:18
